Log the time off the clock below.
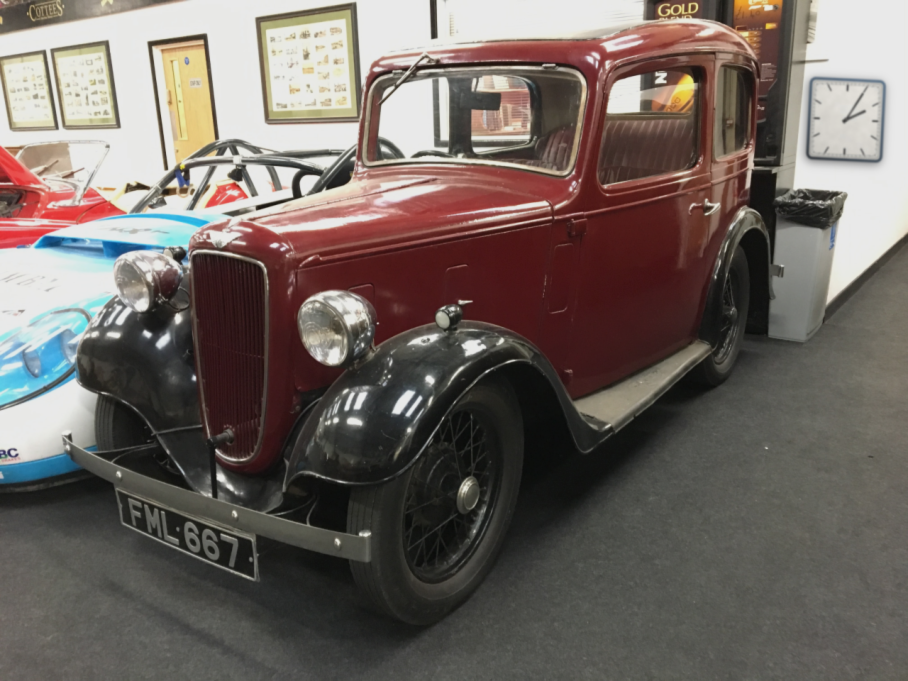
2:05
